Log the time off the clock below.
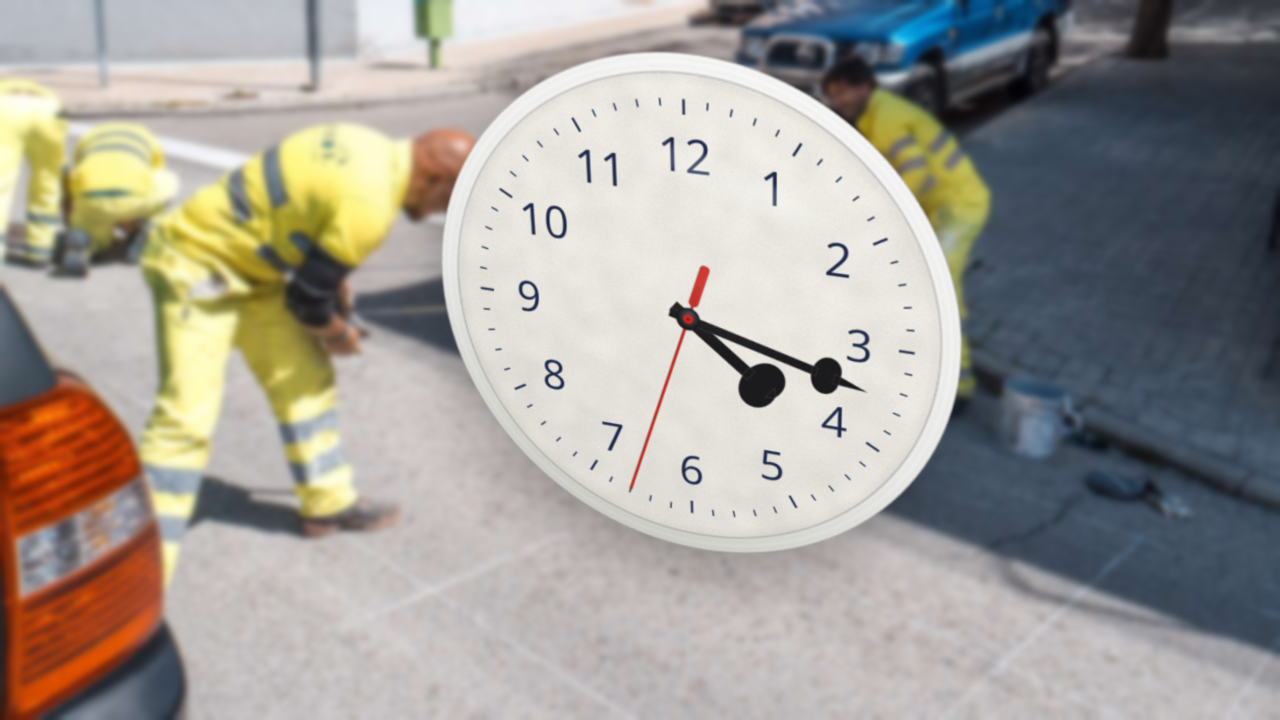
4:17:33
